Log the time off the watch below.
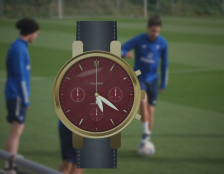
5:21
